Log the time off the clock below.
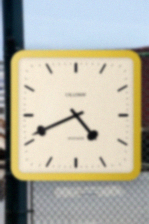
4:41
